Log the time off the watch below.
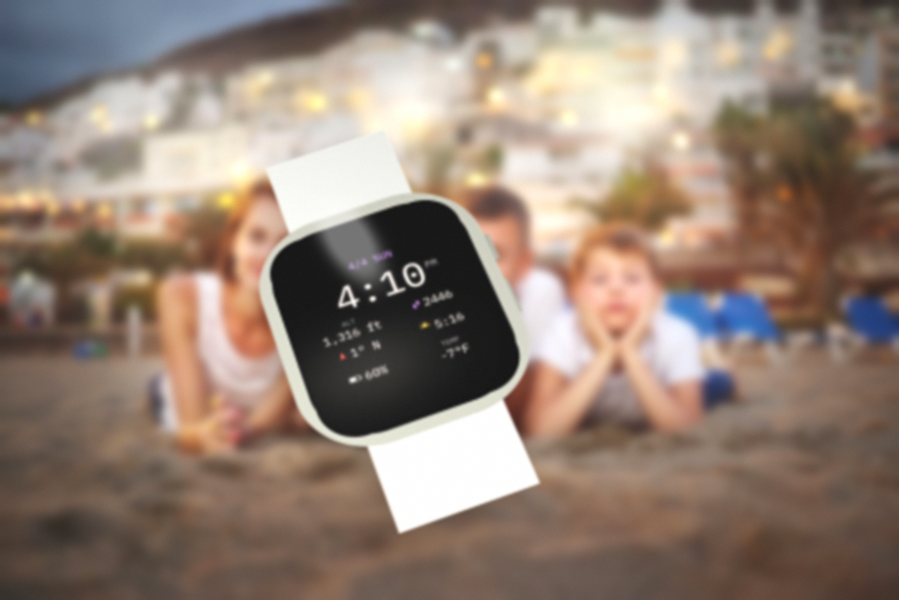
4:10
